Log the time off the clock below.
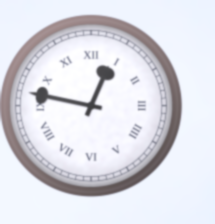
12:47
